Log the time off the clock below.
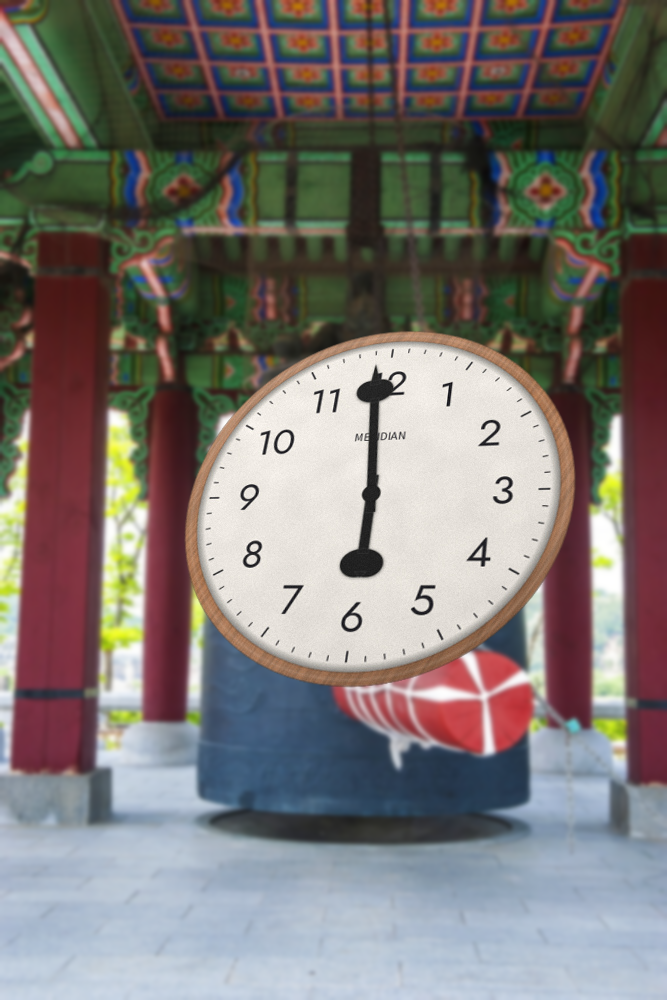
5:59
